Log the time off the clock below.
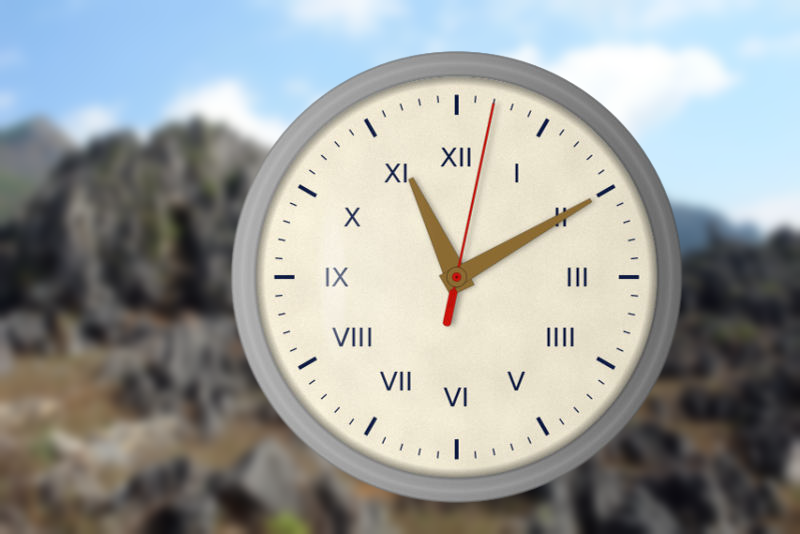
11:10:02
